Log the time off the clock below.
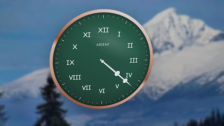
4:22
